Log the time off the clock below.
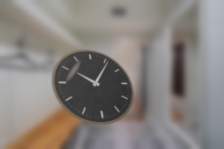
10:06
